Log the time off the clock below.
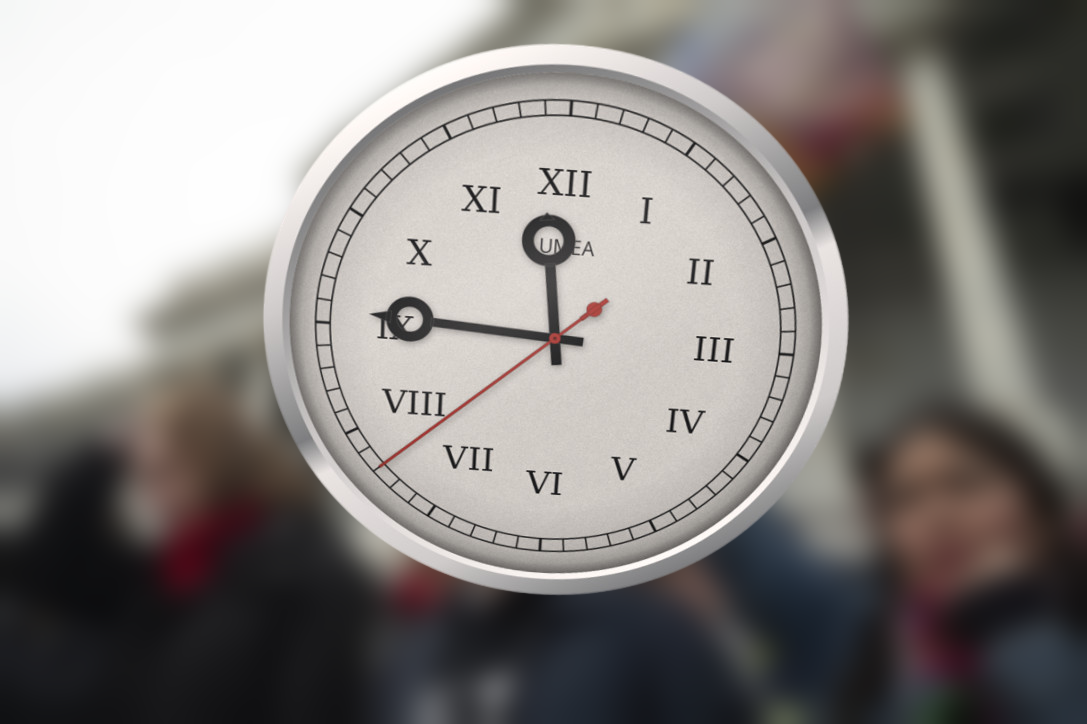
11:45:38
